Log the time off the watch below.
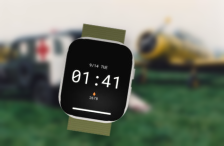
1:41
